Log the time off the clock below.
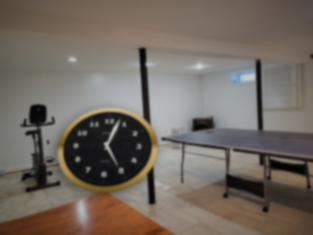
5:03
